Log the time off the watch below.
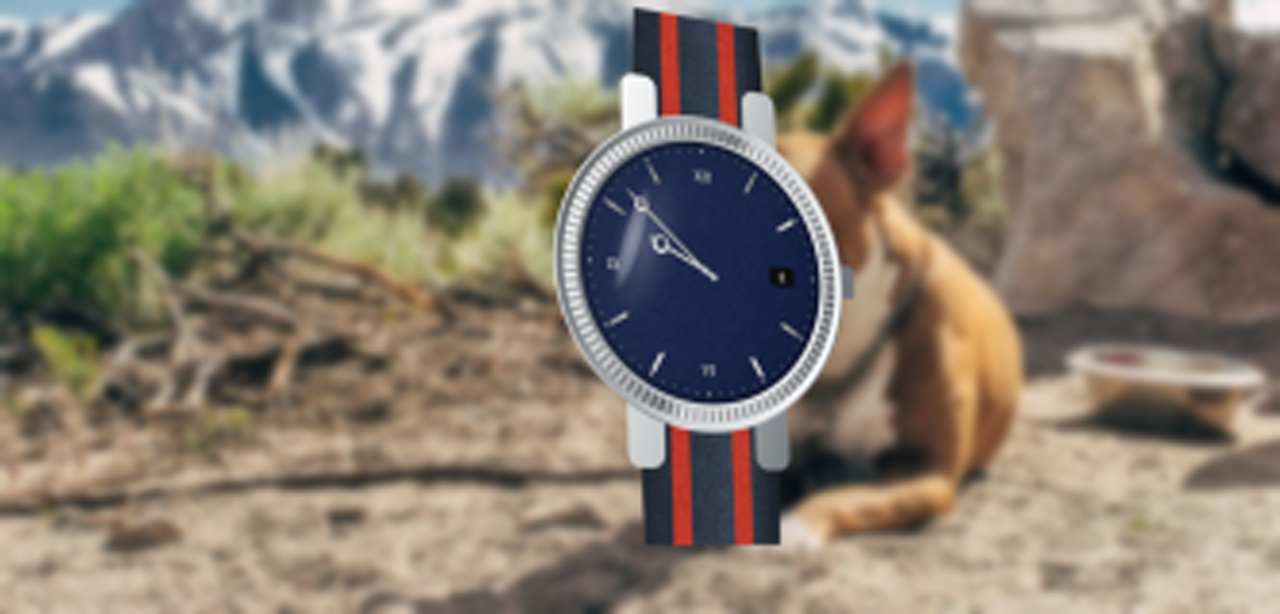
9:52
